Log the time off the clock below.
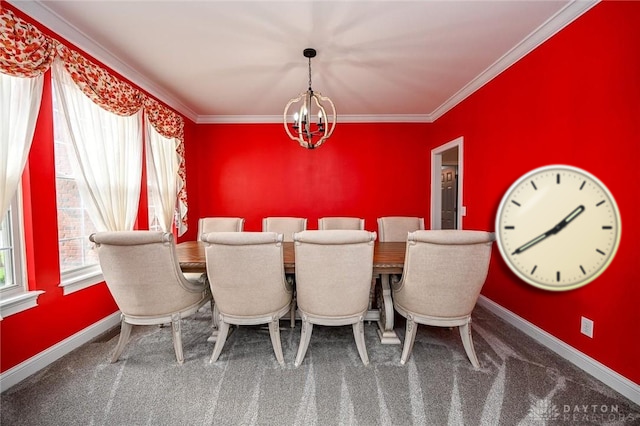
1:40
